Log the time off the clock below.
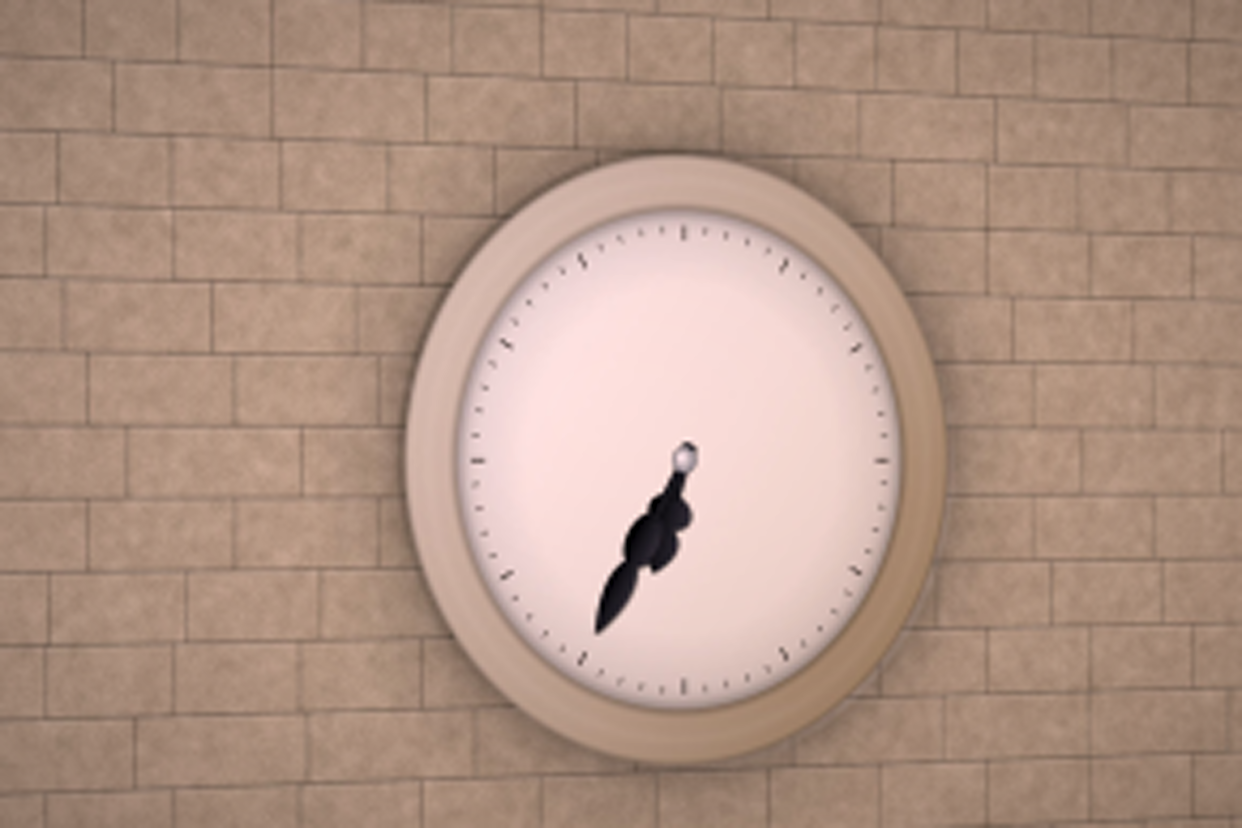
6:35
